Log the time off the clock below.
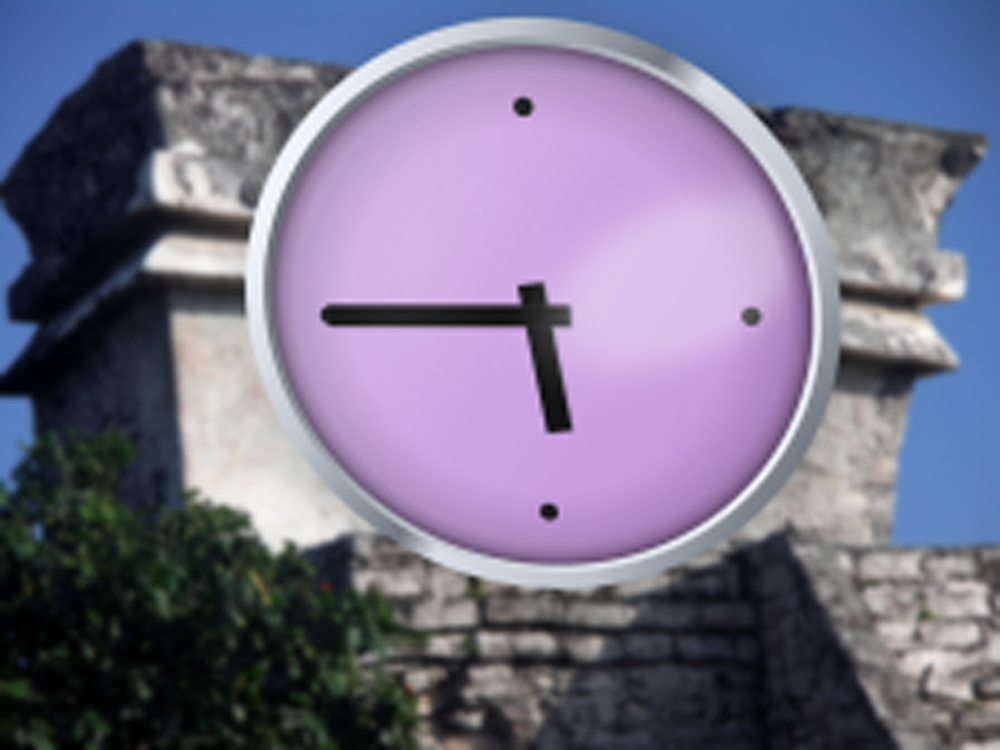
5:45
